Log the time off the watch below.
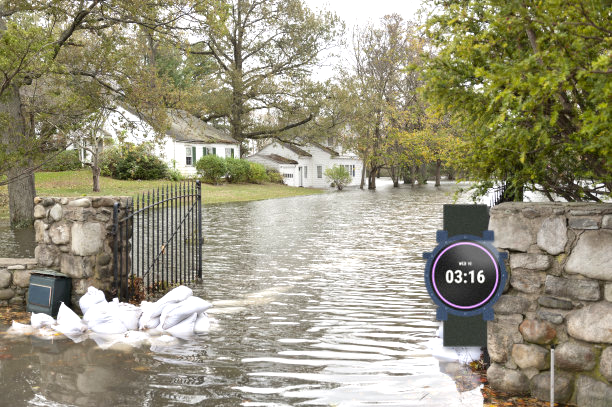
3:16
